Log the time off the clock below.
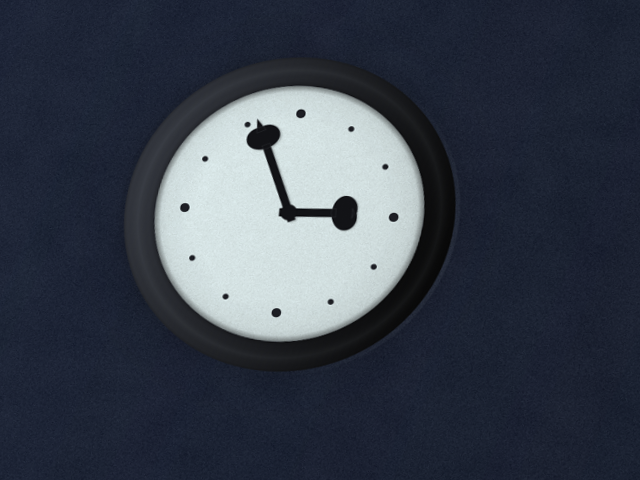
2:56
